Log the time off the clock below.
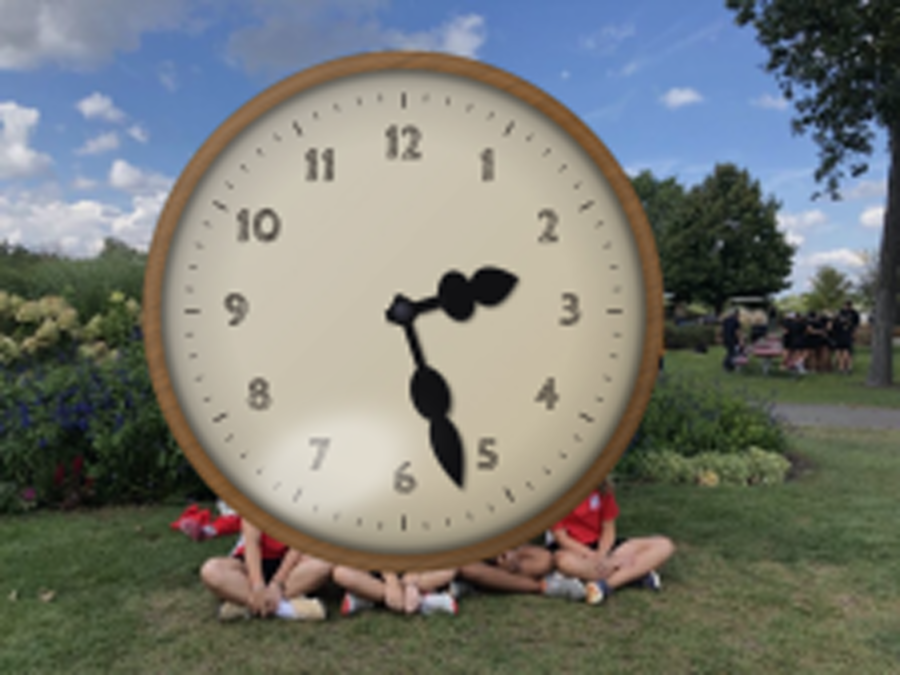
2:27
